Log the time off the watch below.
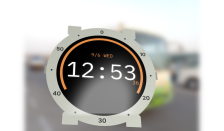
12:53
